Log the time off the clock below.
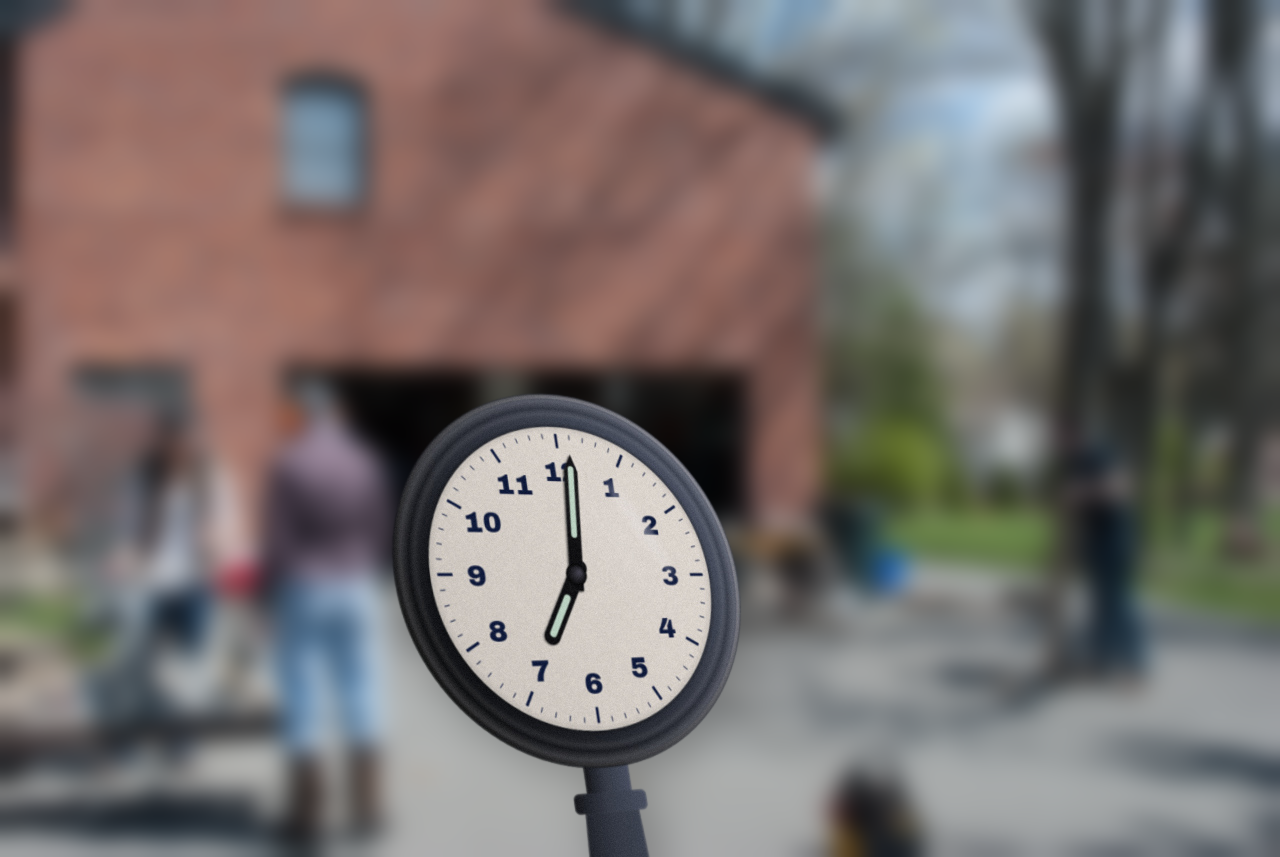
7:01
